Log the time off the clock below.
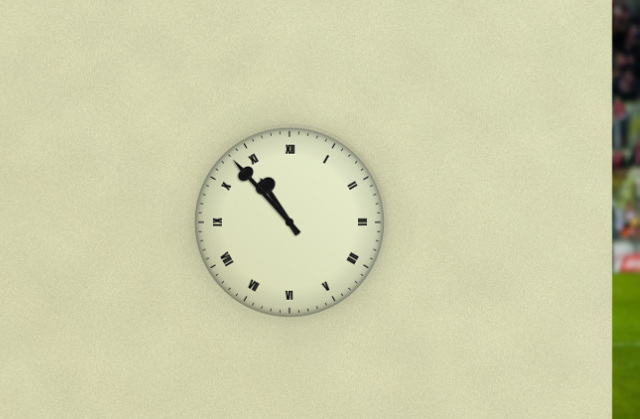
10:53
